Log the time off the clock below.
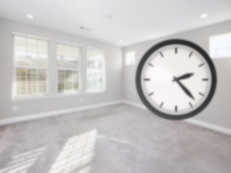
2:23
